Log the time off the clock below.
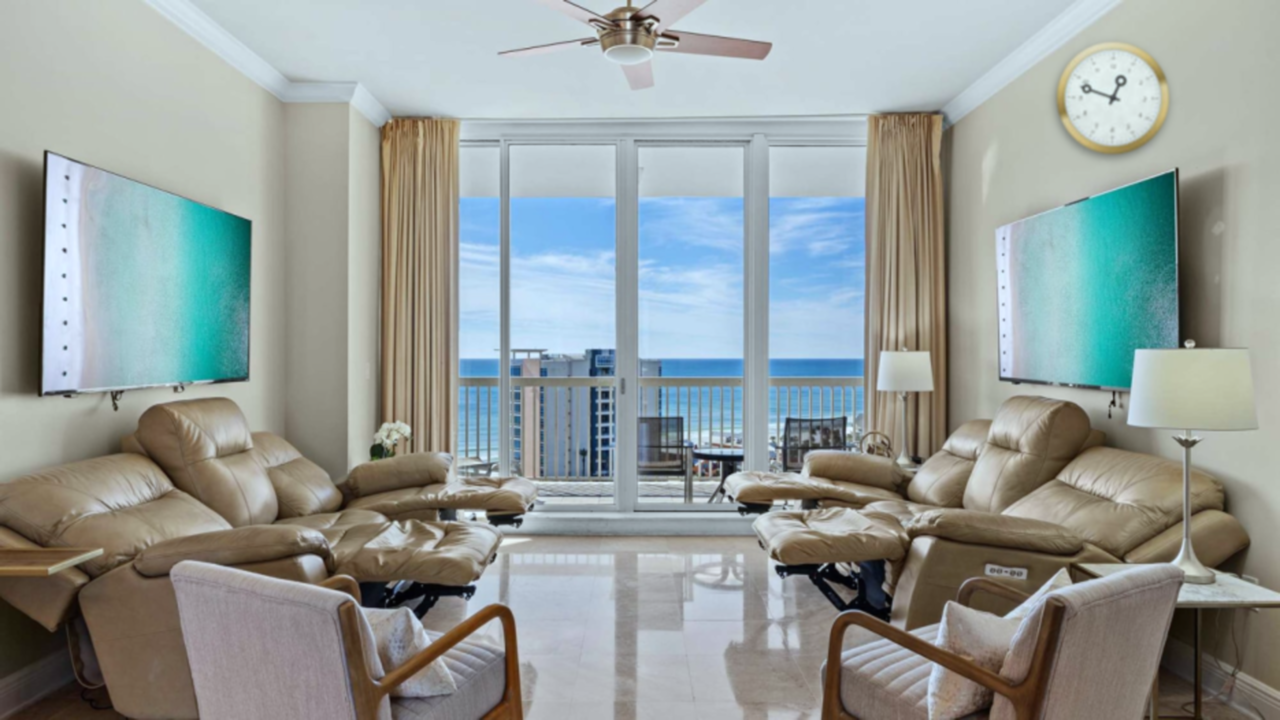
12:48
